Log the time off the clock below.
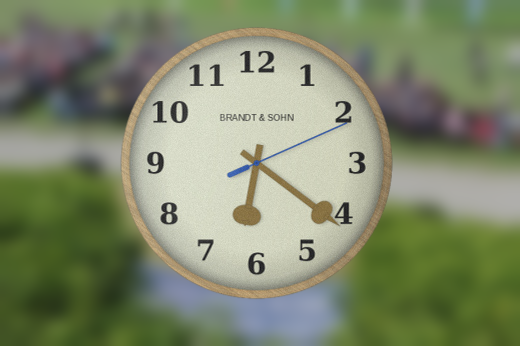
6:21:11
